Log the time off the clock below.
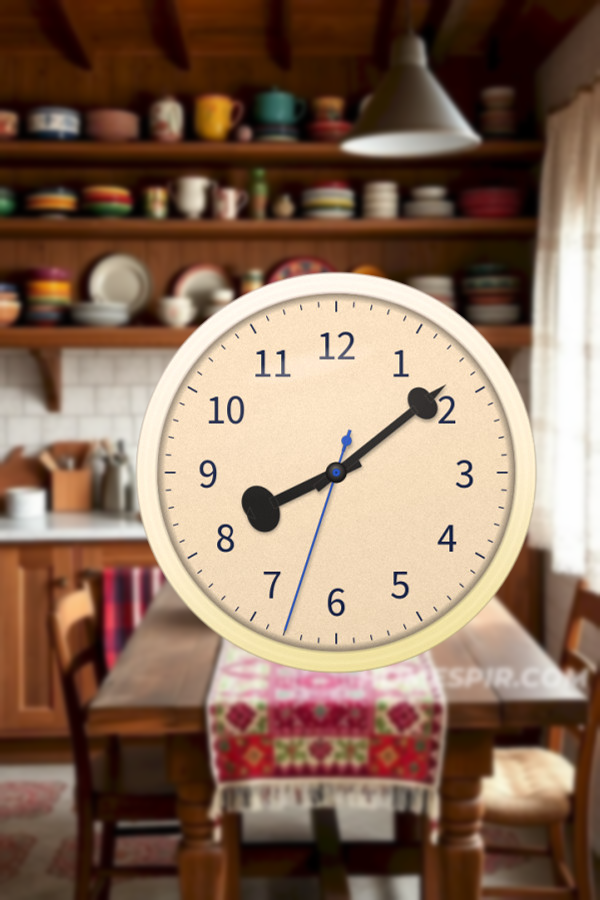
8:08:33
